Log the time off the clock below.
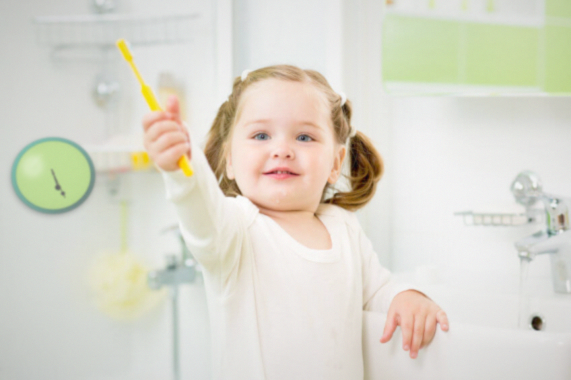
5:26
